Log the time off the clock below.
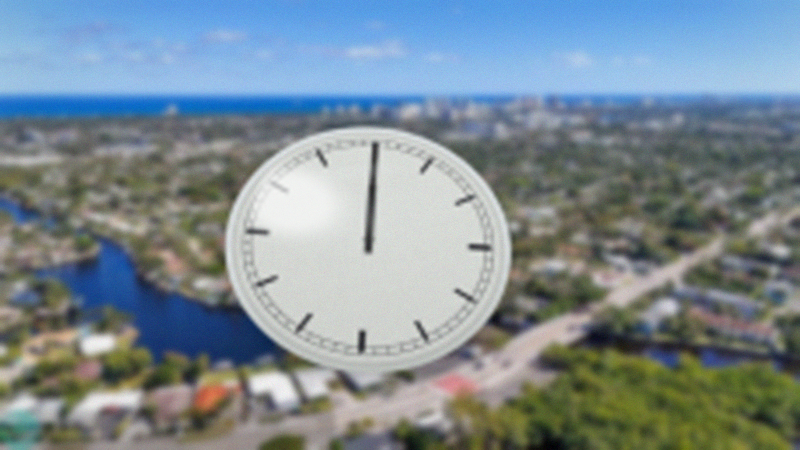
12:00
